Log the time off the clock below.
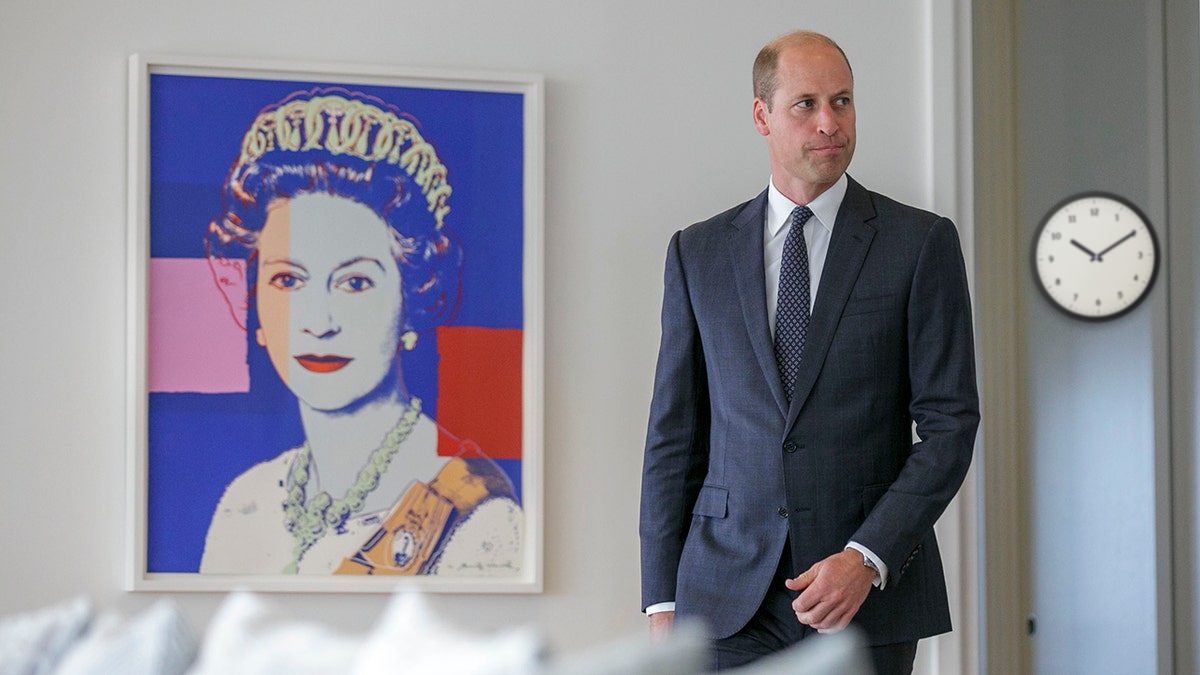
10:10
